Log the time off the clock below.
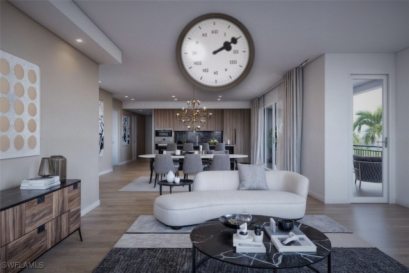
2:10
